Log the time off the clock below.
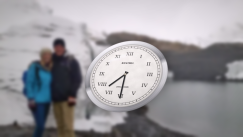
7:30
